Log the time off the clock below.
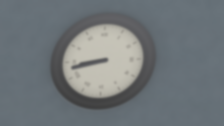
8:43
